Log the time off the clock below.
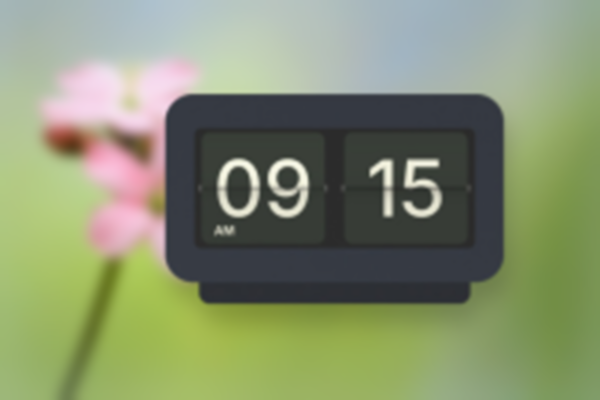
9:15
